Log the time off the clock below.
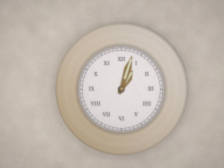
1:03
